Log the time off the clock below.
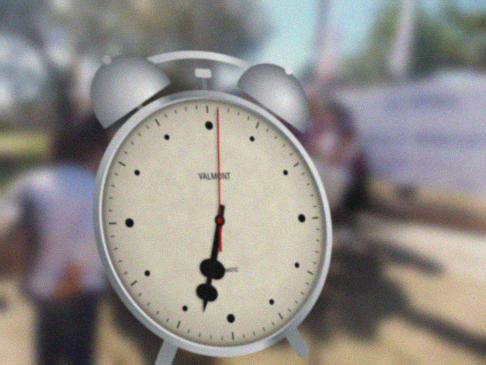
6:33:01
